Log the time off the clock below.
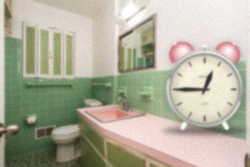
12:45
